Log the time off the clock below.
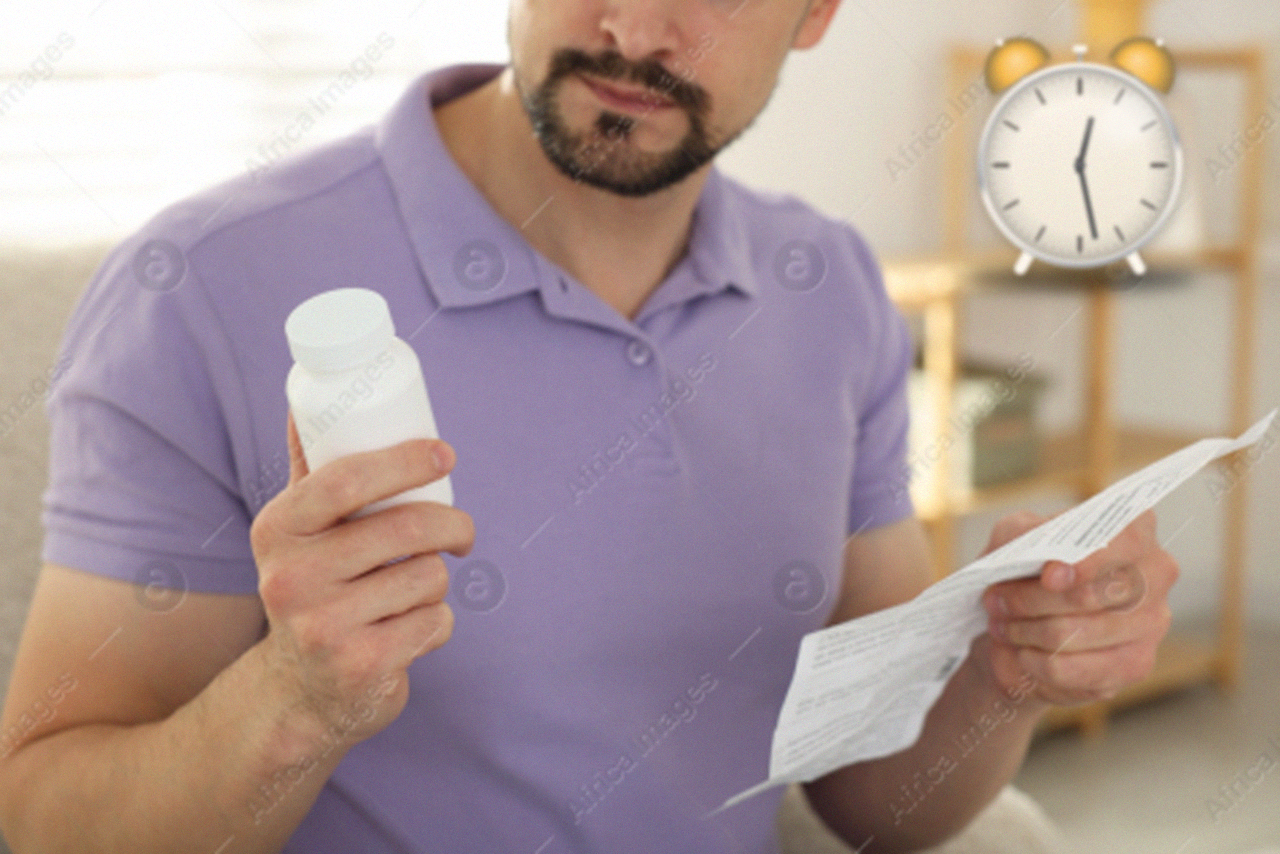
12:28
